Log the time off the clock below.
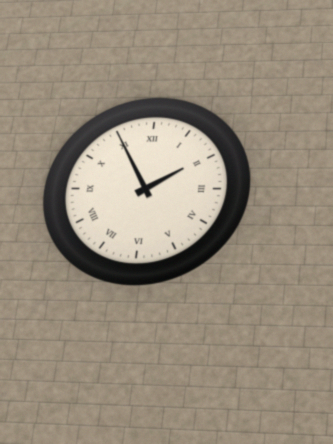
1:55
